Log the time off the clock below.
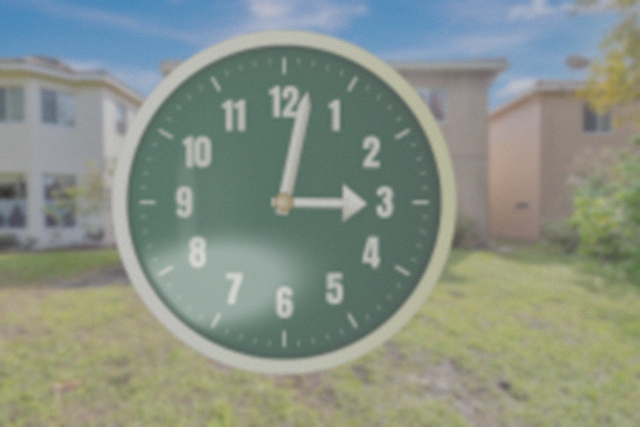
3:02
